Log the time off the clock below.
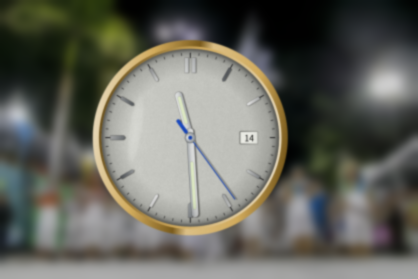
11:29:24
